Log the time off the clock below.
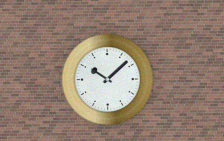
10:08
